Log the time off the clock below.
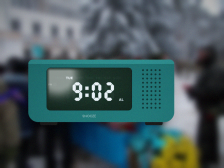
9:02
